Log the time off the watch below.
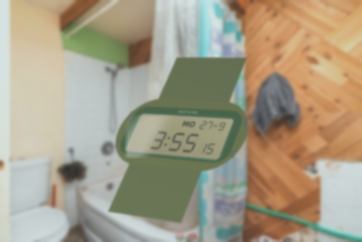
3:55
